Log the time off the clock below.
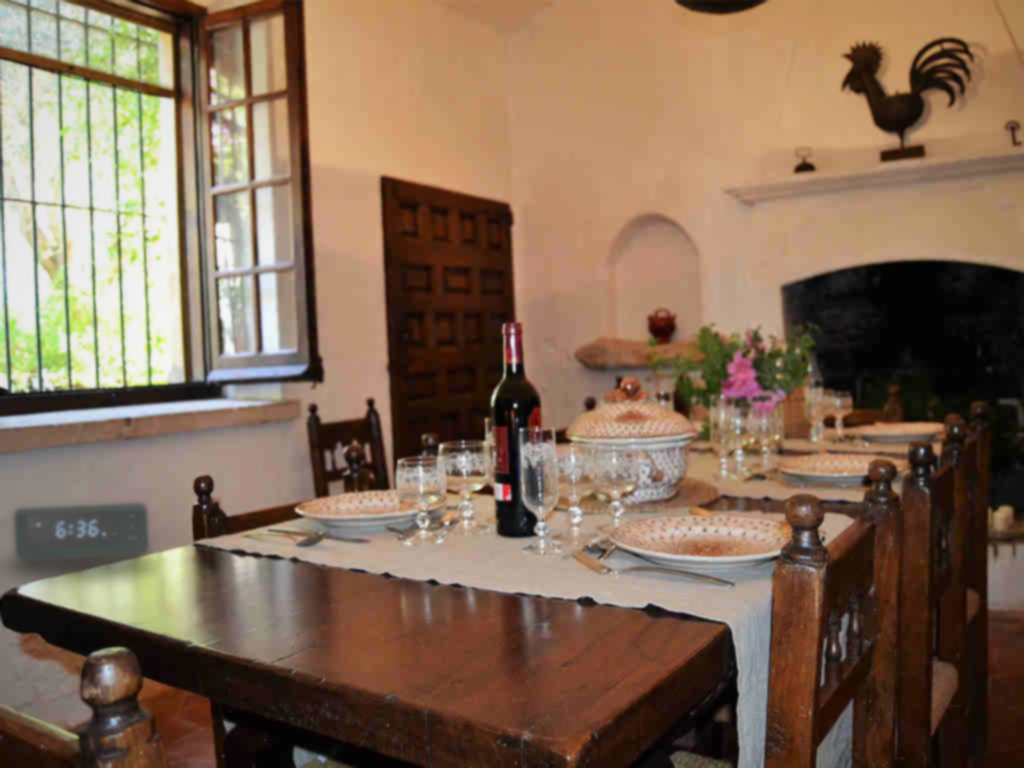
6:36
